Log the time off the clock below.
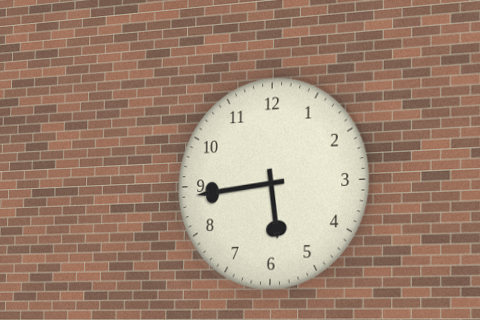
5:44
